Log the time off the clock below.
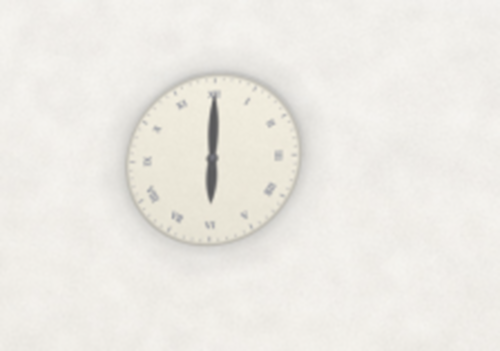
6:00
